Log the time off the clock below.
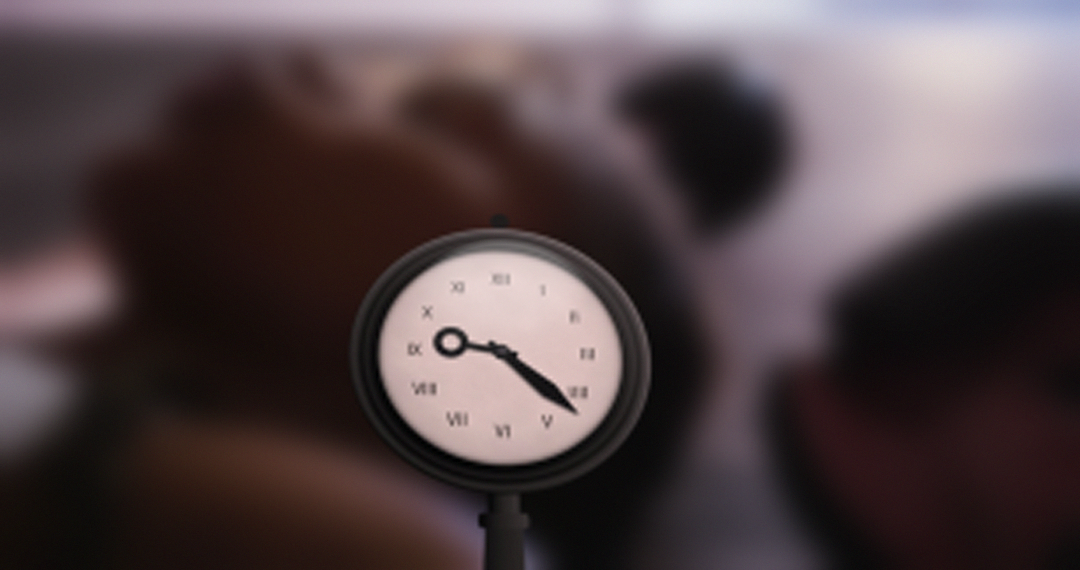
9:22
